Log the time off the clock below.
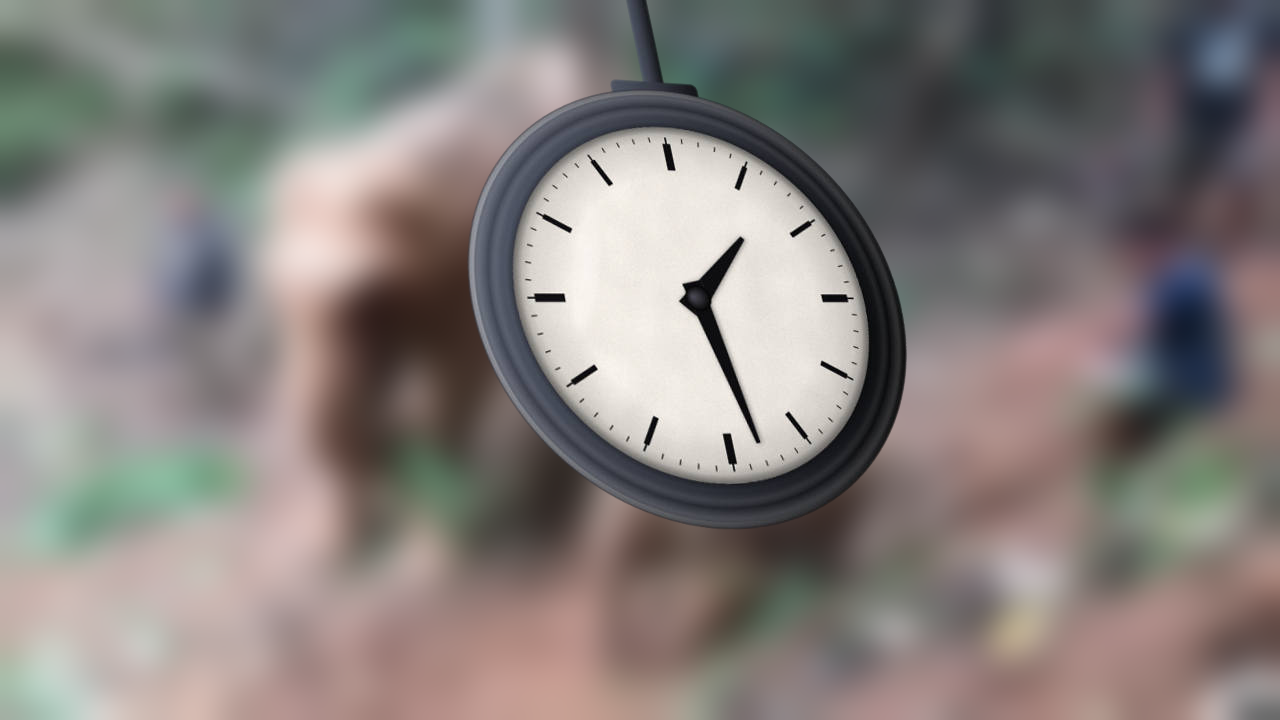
1:28
